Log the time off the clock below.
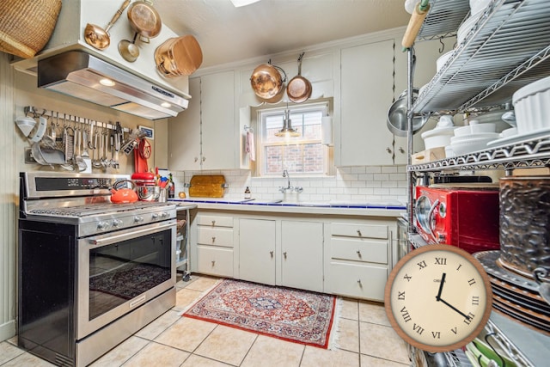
12:20
